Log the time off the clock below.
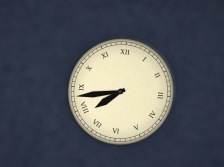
7:43
